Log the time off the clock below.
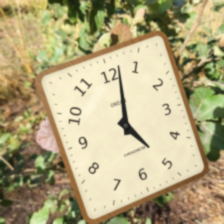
5:02
